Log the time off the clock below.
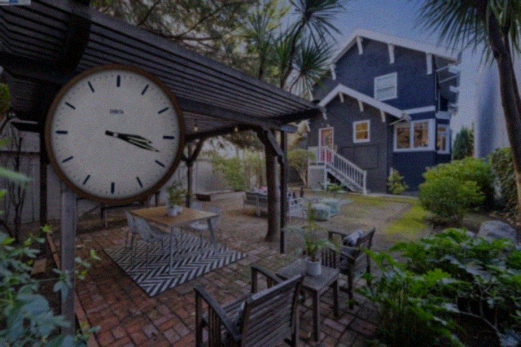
3:18
